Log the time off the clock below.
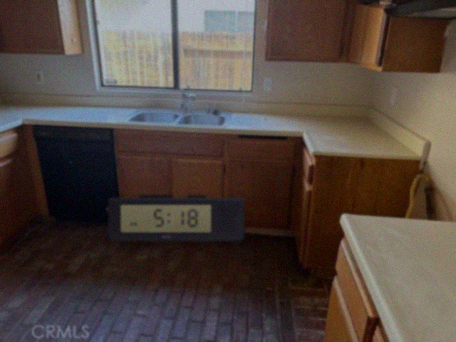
5:18
